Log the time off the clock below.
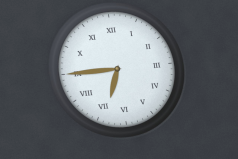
6:45
